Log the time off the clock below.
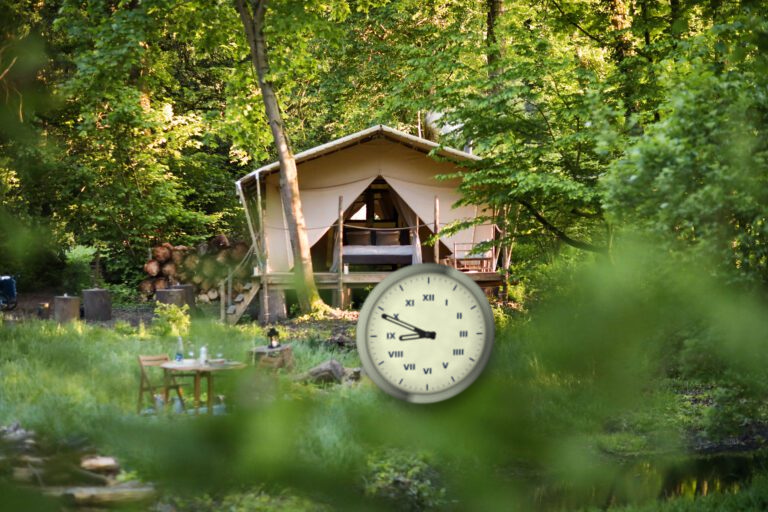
8:49
